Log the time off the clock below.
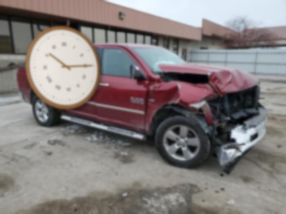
10:15
